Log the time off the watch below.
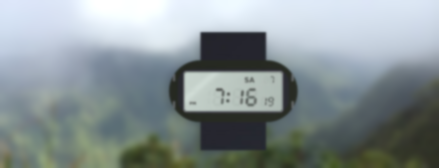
7:16
